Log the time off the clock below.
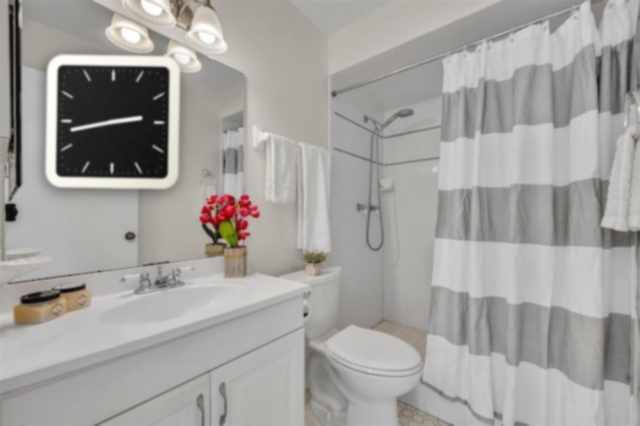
2:43
